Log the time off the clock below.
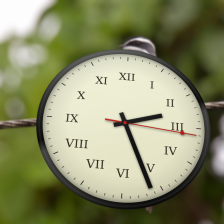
2:26:16
